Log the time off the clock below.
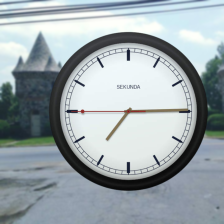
7:14:45
